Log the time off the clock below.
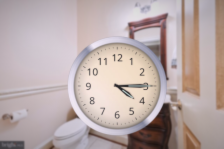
4:15
